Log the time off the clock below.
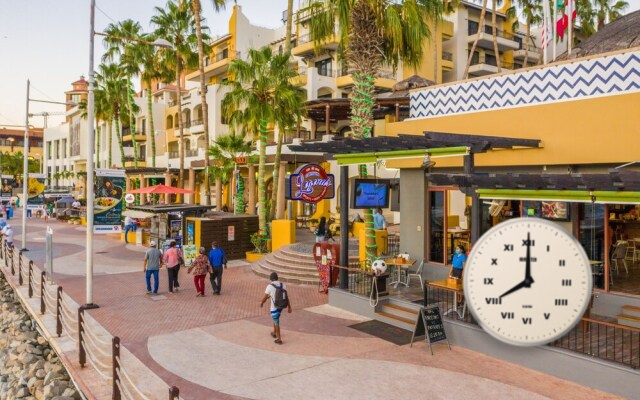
8:00
